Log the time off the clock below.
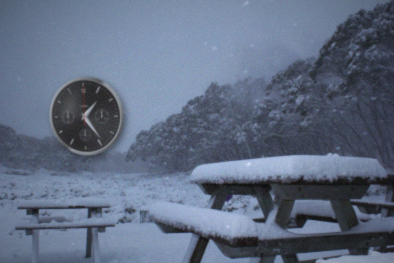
1:24
